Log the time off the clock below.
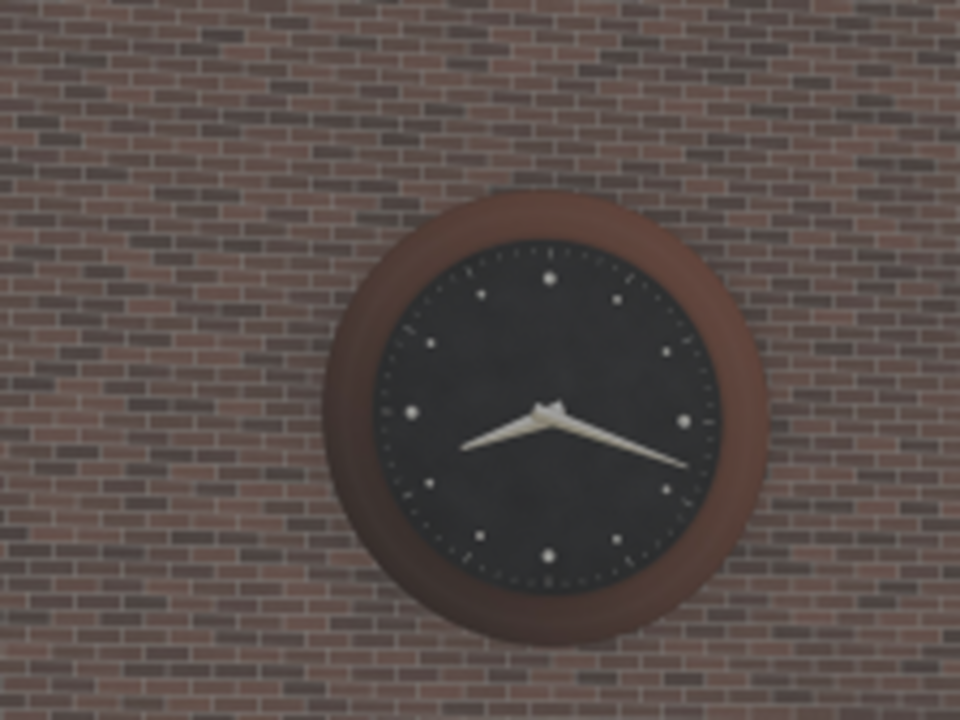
8:18
